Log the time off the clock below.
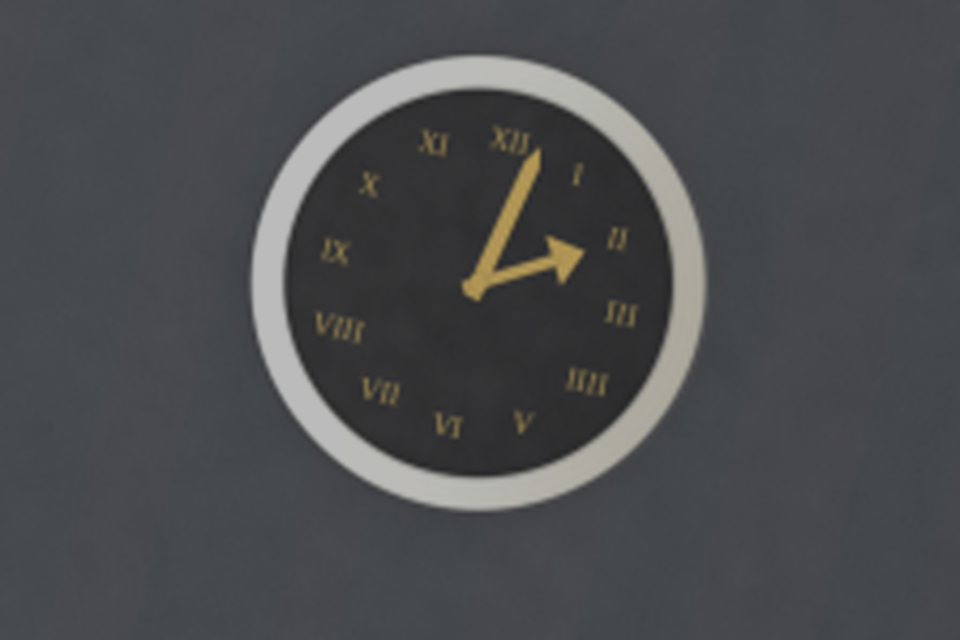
2:02
